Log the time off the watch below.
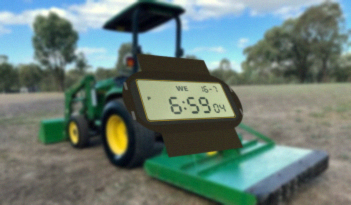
6:59:04
